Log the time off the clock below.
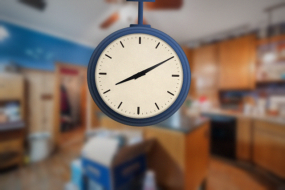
8:10
